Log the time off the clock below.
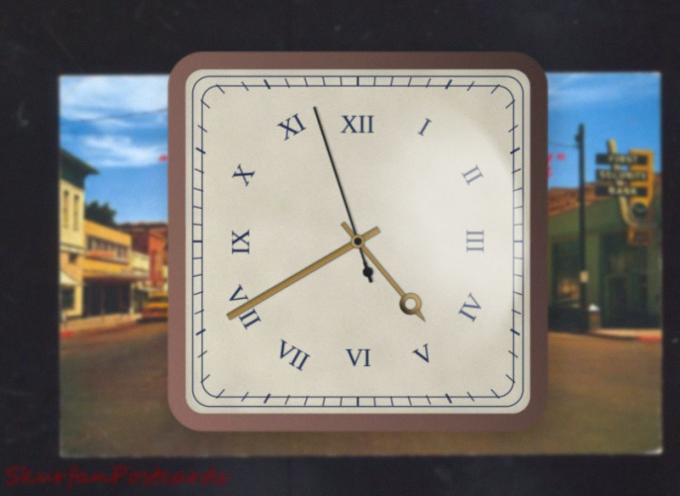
4:39:57
